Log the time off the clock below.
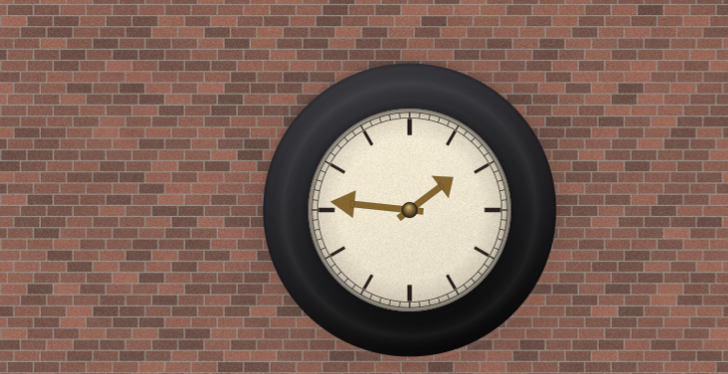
1:46
